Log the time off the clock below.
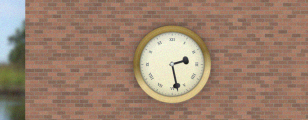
2:28
